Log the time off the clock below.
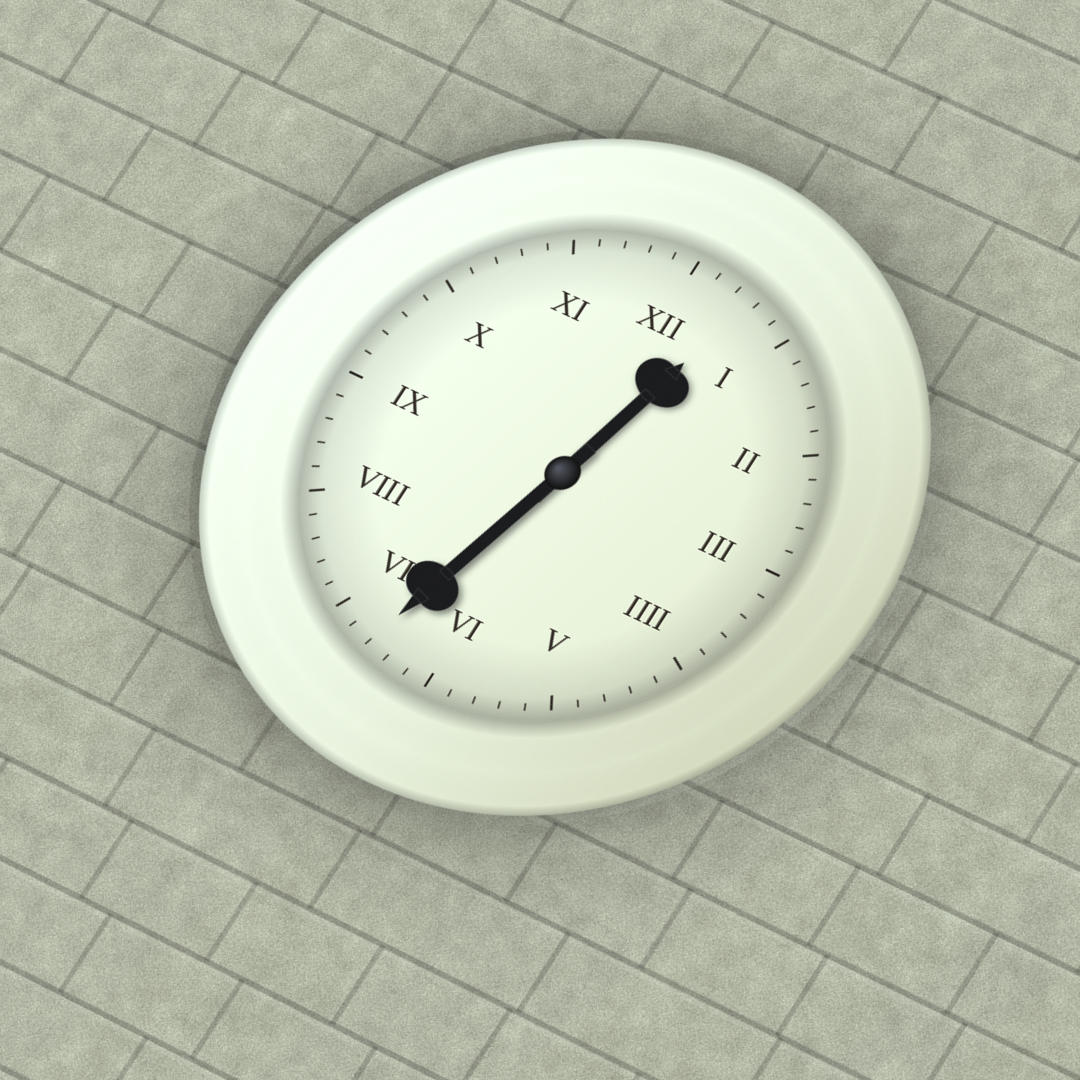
12:33
